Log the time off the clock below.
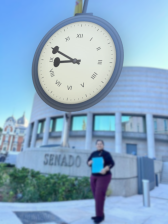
8:49
